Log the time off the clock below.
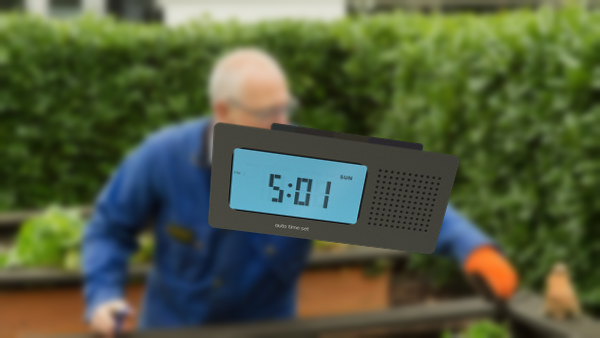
5:01
